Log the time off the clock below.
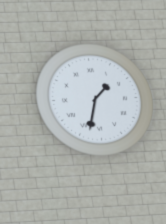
1:33
